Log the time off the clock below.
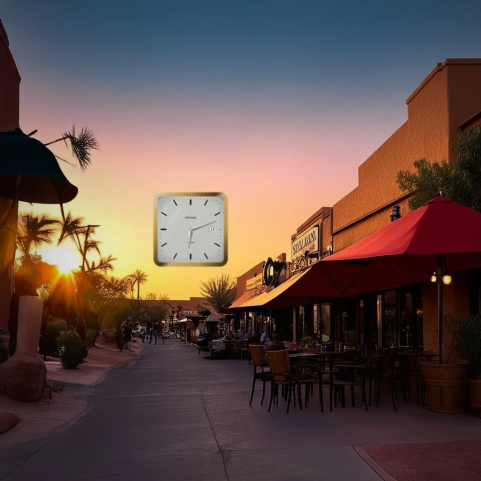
6:12
